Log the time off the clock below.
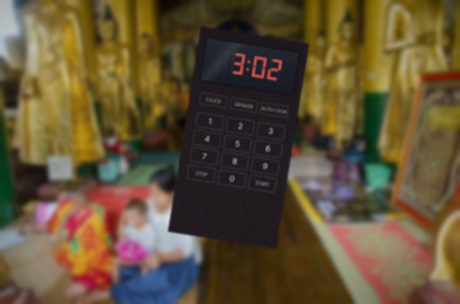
3:02
